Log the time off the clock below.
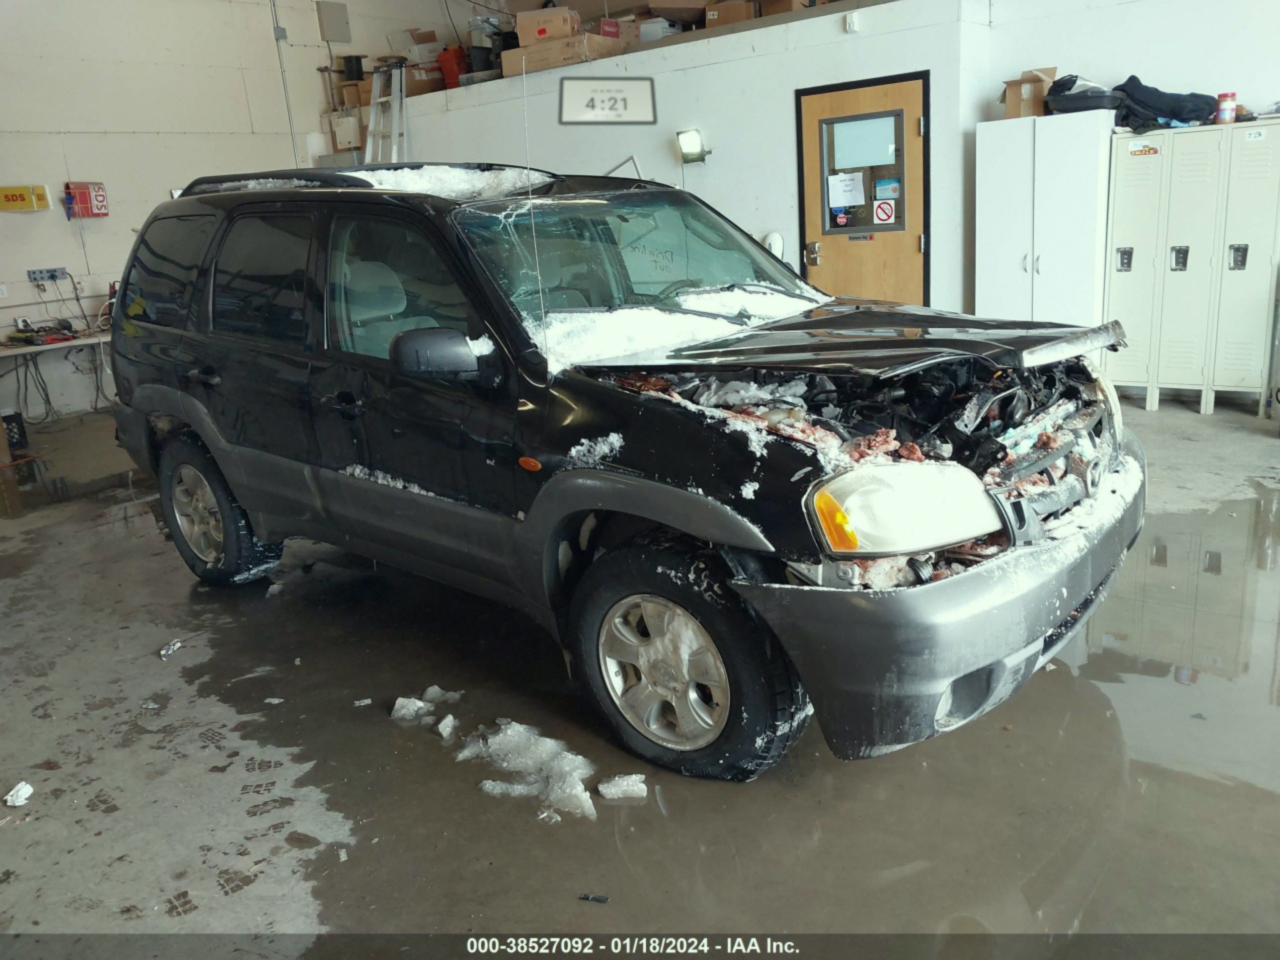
4:21
